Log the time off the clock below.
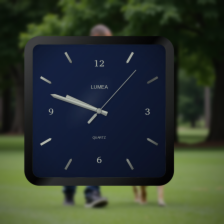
9:48:07
